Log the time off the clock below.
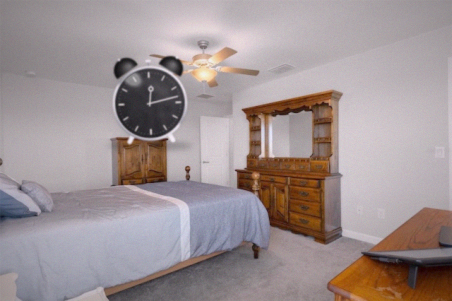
12:13
